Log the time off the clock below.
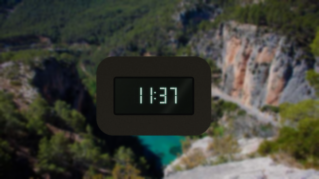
11:37
